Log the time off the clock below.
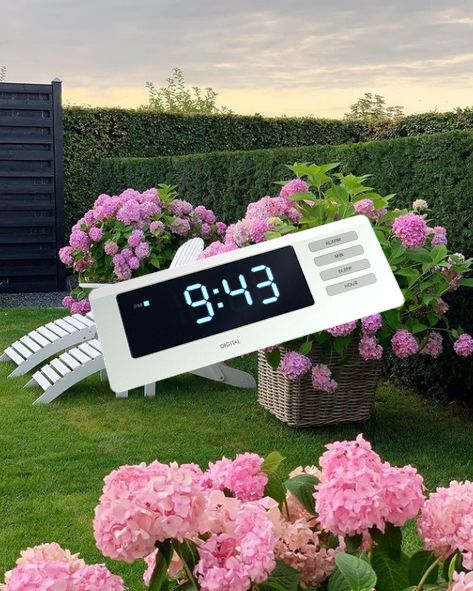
9:43
